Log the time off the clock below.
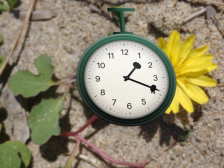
1:19
